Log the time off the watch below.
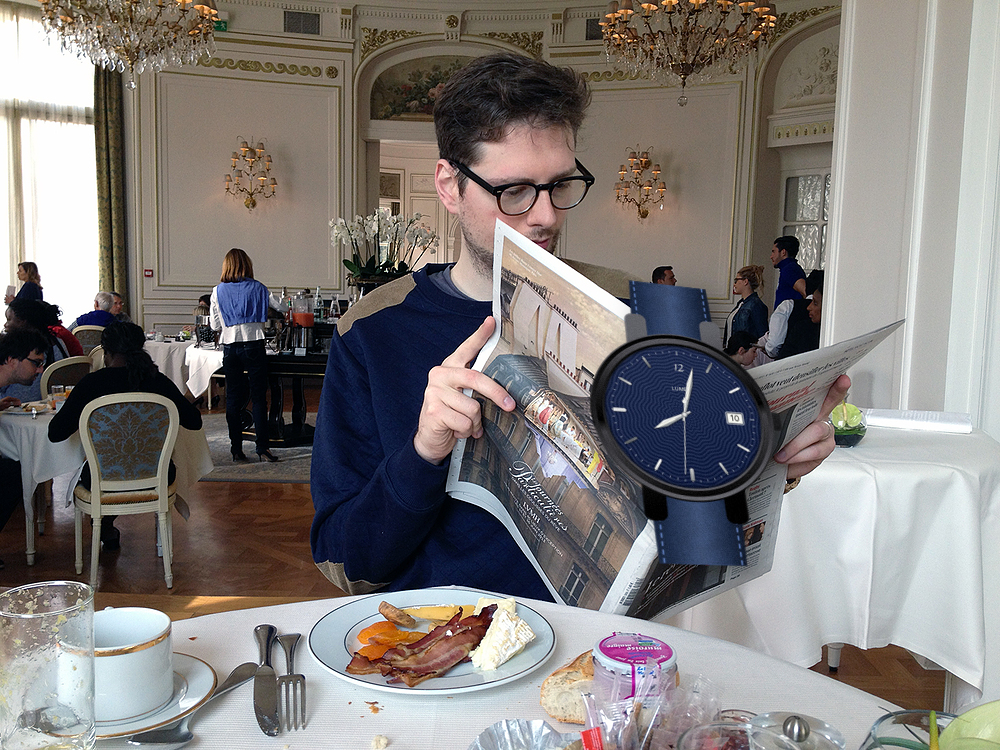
8:02:31
